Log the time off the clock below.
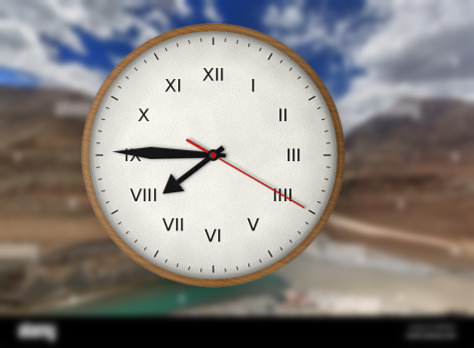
7:45:20
